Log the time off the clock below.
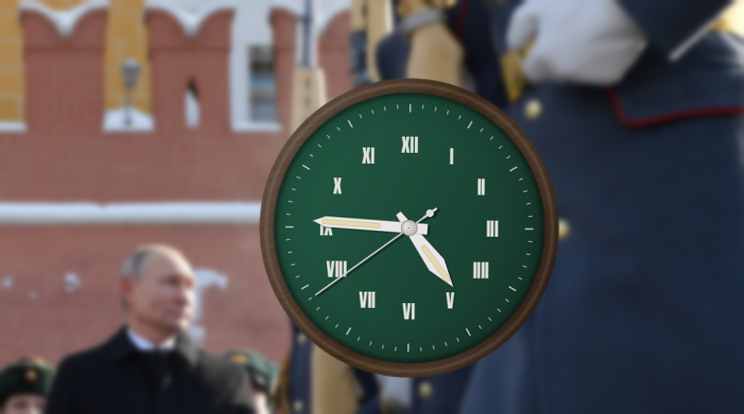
4:45:39
